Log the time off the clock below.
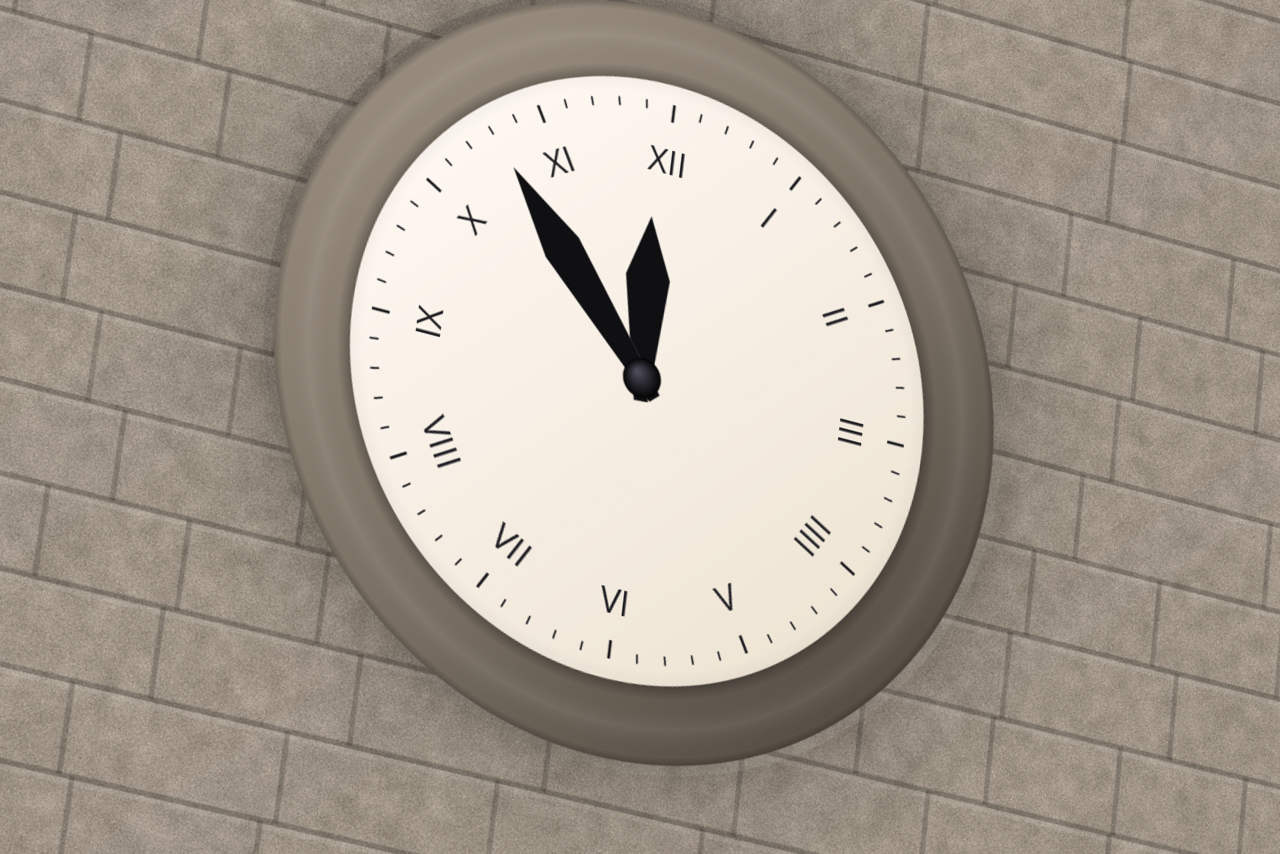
11:53
